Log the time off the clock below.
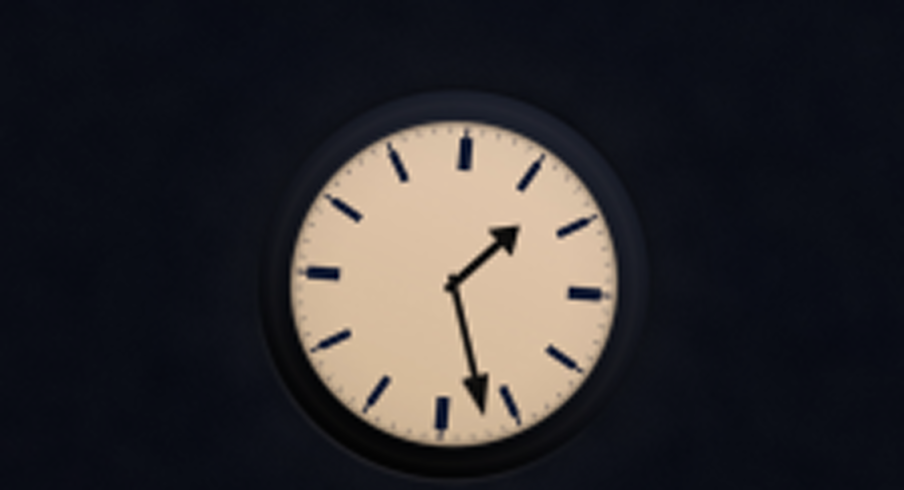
1:27
